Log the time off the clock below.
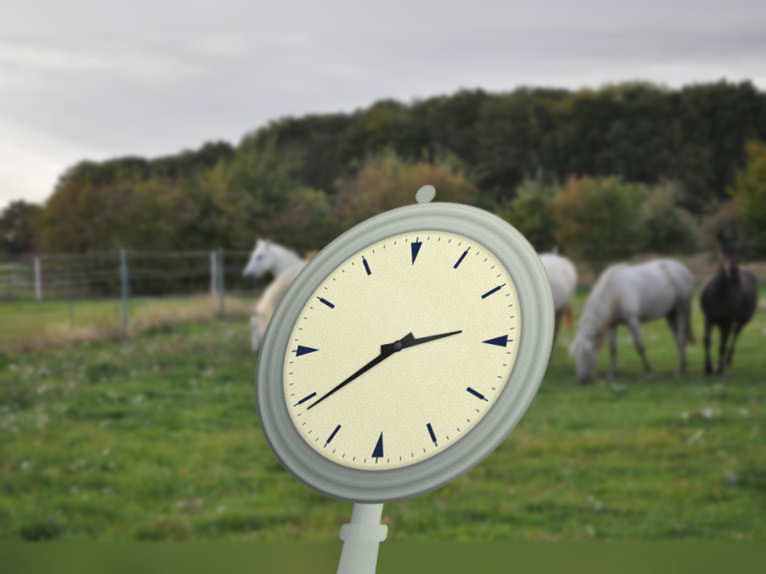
2:39
